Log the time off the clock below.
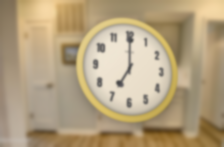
7:00
